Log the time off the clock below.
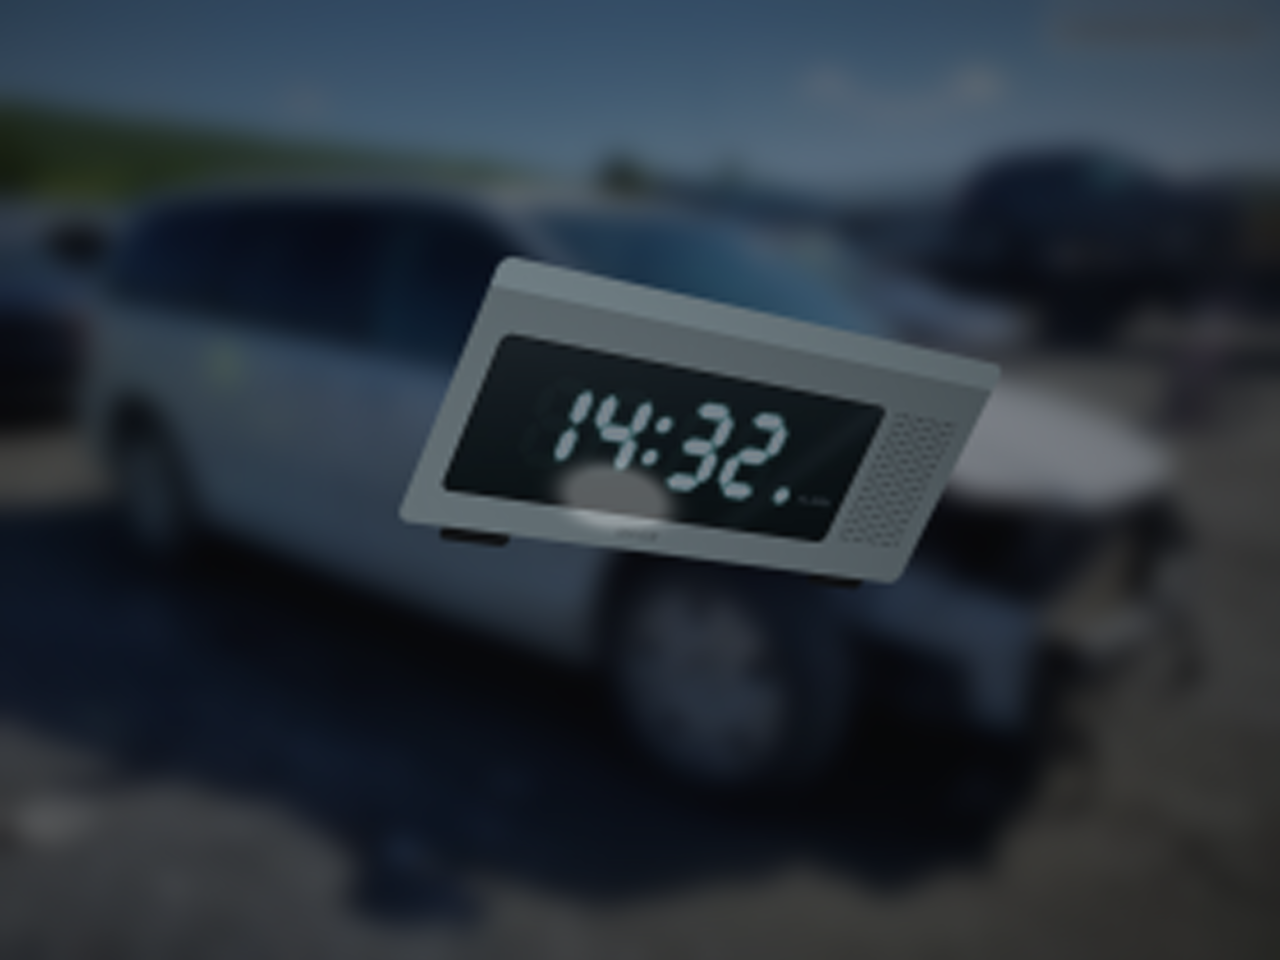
14:32
